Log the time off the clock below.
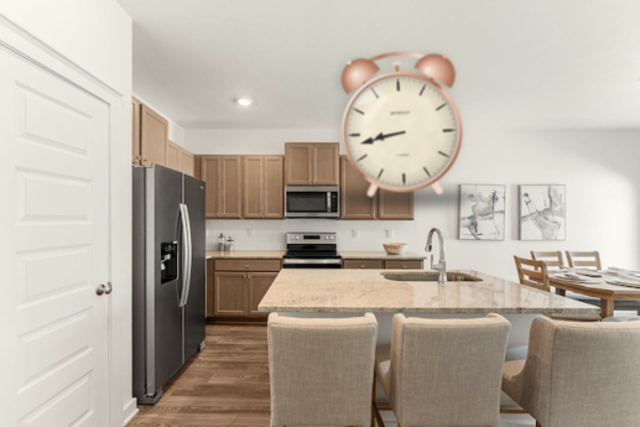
8:43
